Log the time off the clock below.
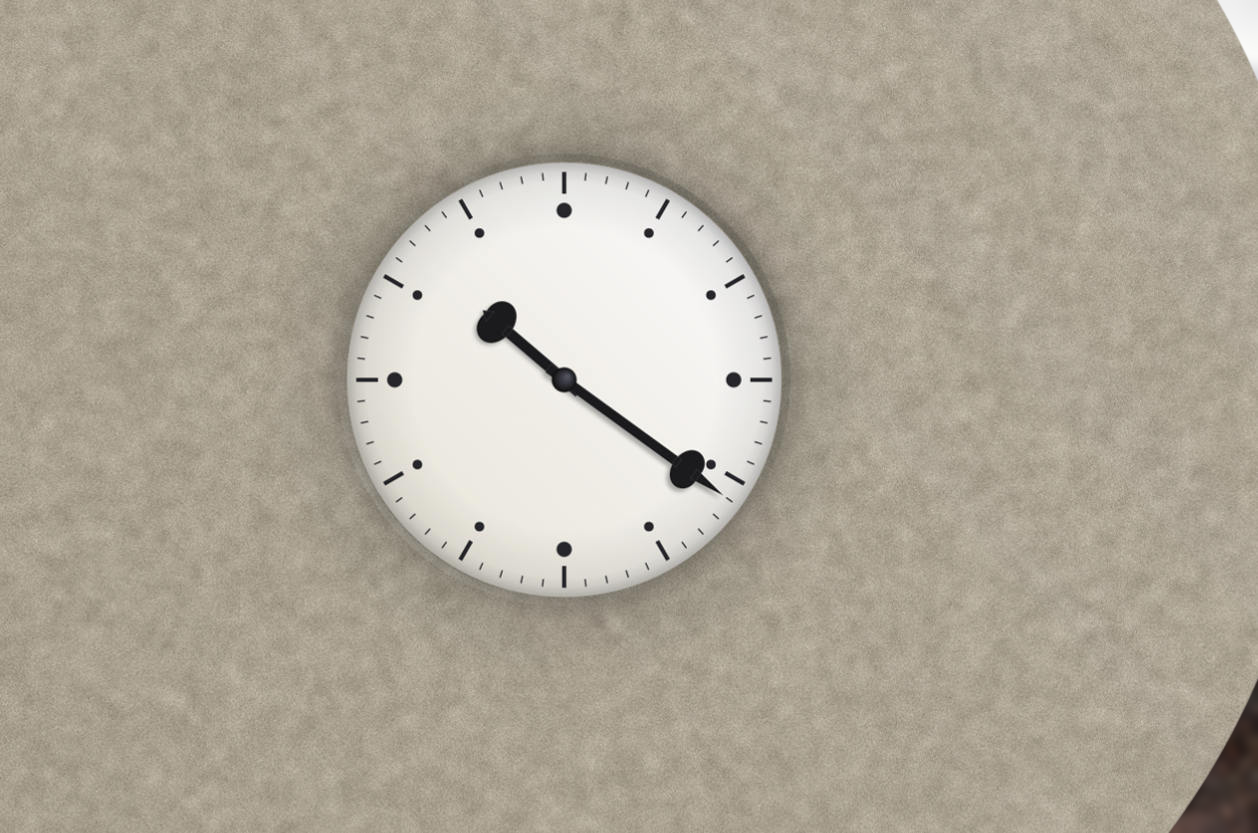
10:21
